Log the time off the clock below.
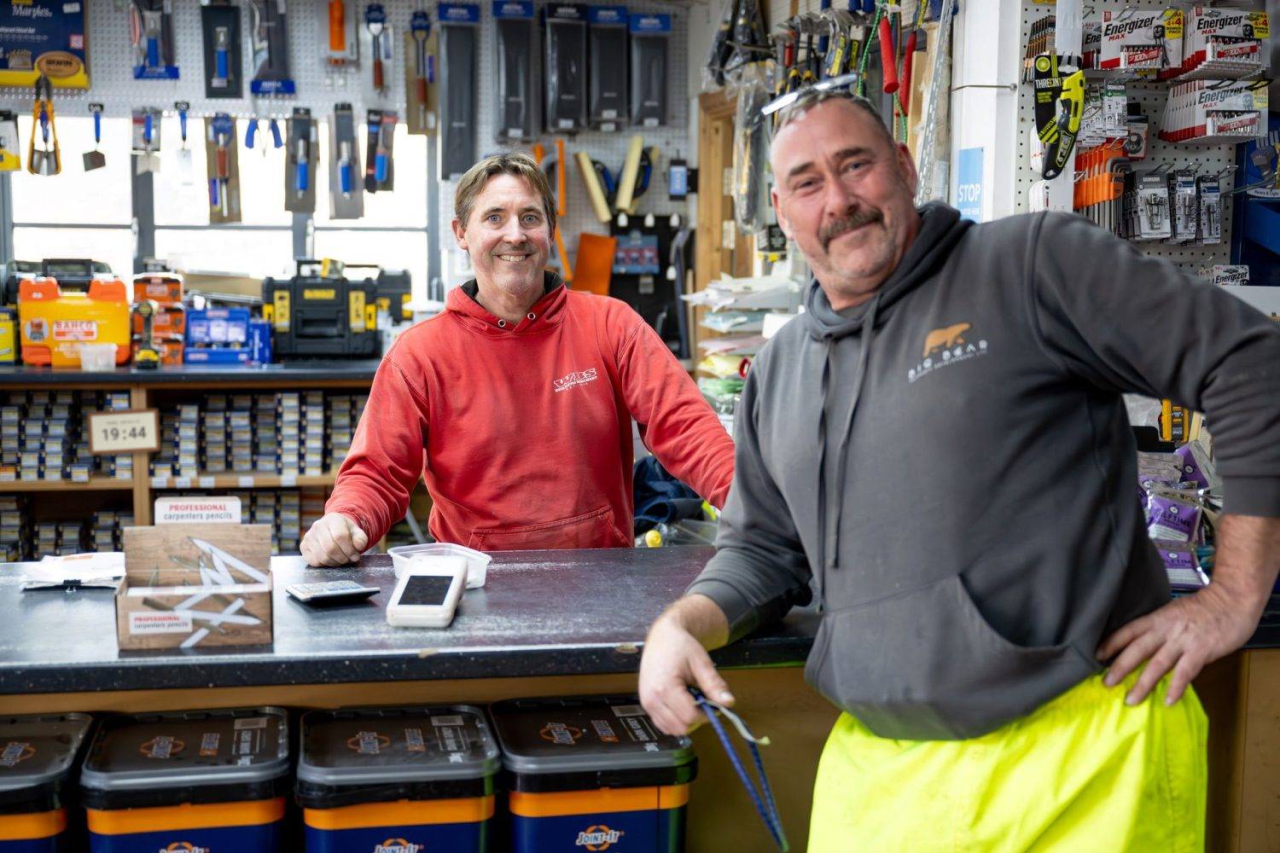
19:44
